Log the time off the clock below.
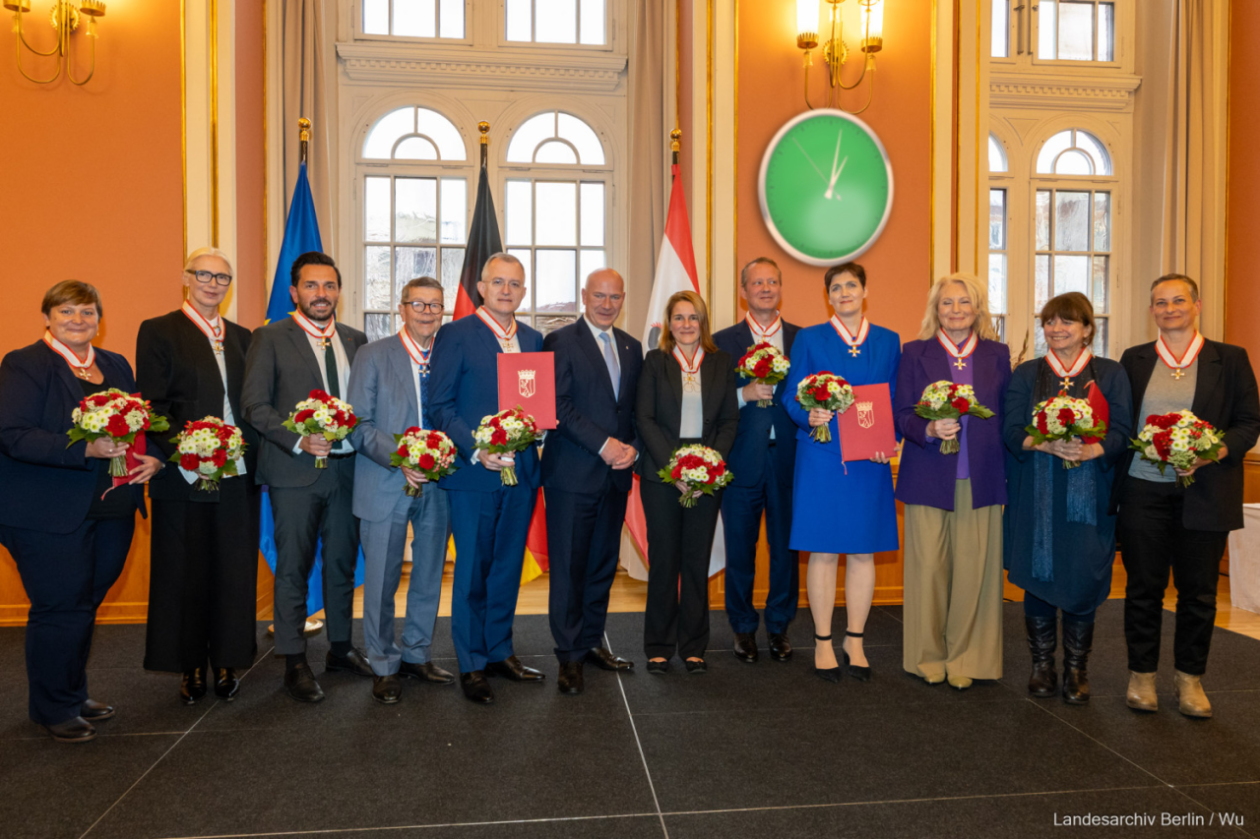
1:01:53
